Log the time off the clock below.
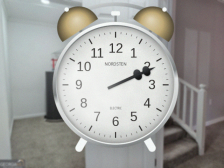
2:11
